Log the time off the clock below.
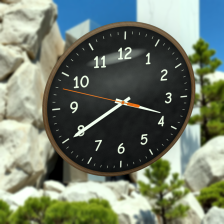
3:39:48
